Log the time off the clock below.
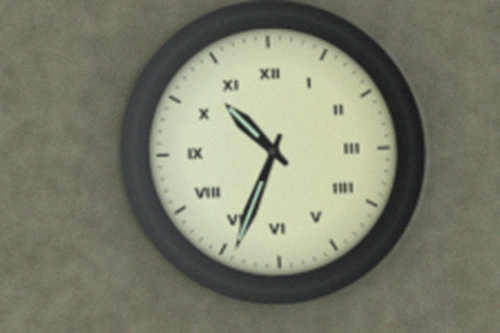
10:34
